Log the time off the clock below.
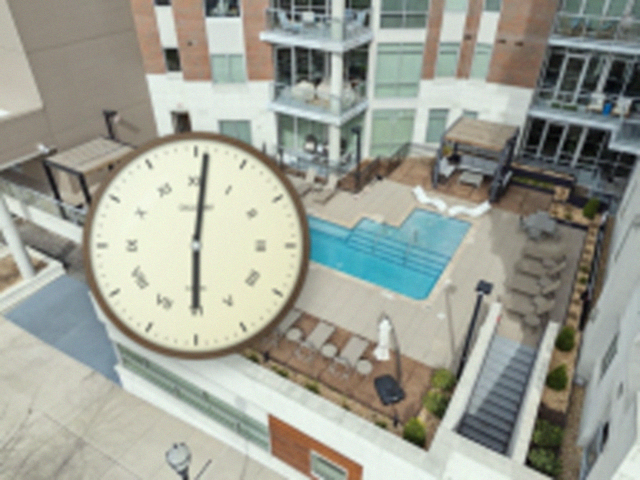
6:01
